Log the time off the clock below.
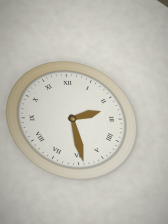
2:29
